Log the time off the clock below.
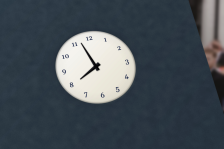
7:57
